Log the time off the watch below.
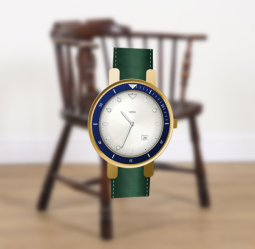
10:34
